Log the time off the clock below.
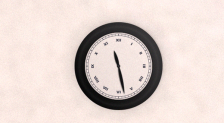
11:28
